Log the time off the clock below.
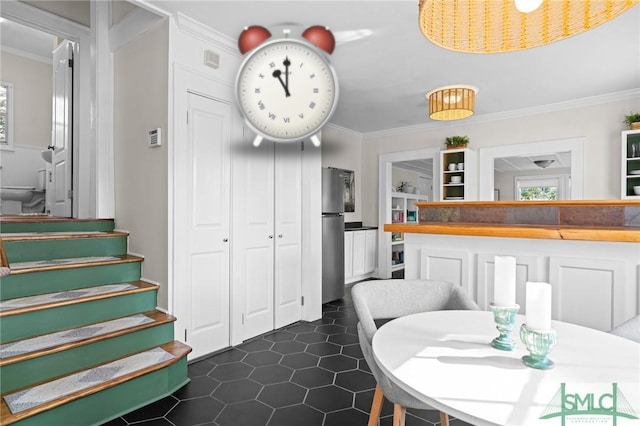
11:00
